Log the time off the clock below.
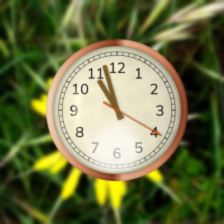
10:57:20
